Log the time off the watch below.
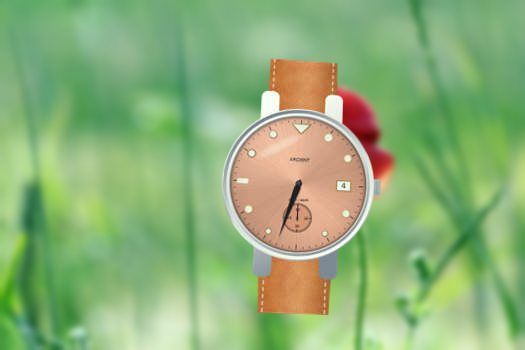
6:33
